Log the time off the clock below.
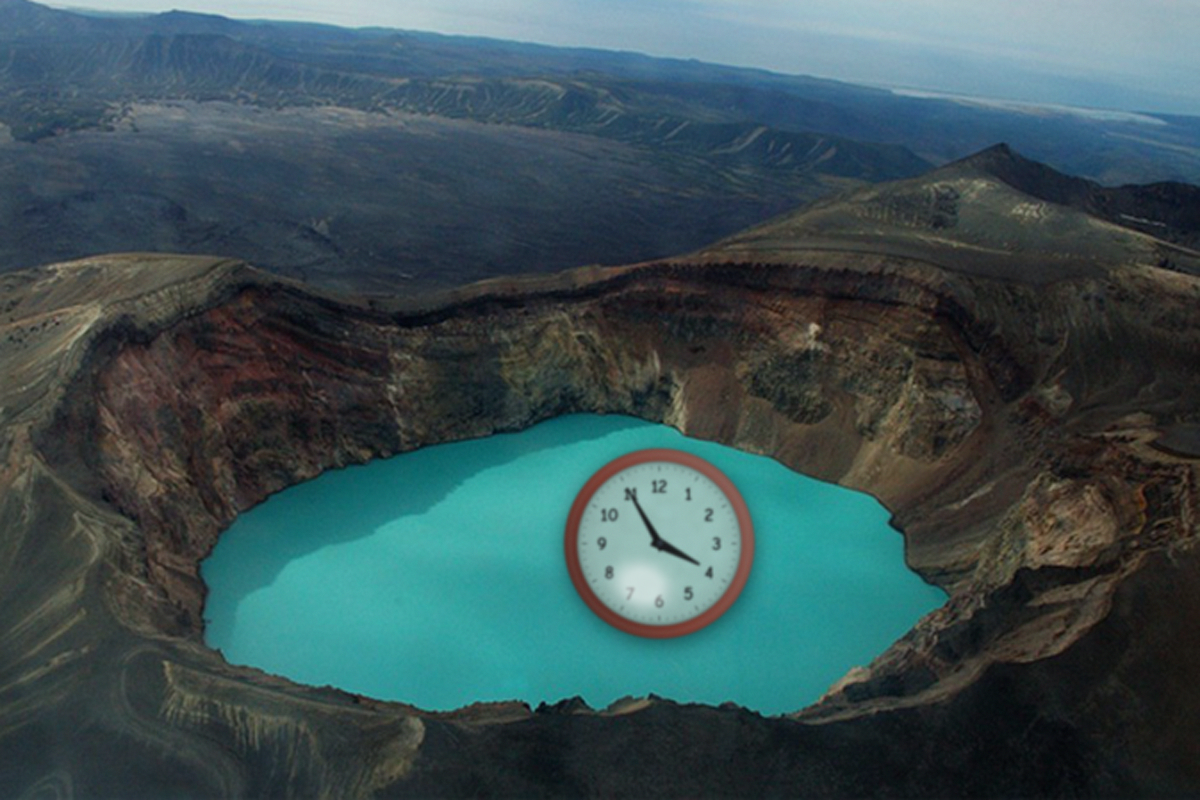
3:55
